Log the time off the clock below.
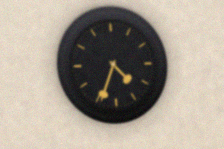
4:34
